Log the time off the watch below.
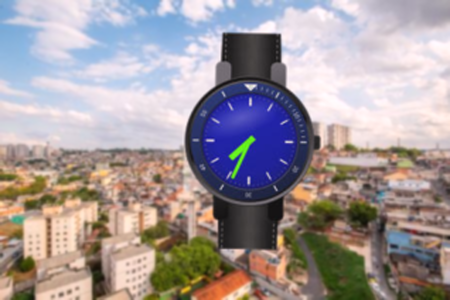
7:34
